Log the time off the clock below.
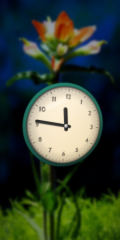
11:46
